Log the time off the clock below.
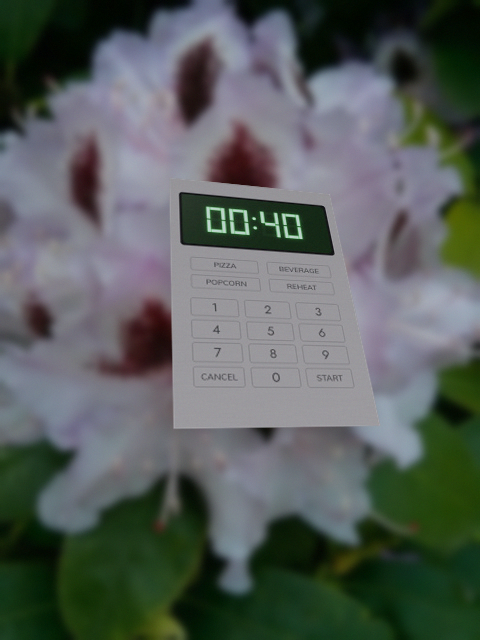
0:40
